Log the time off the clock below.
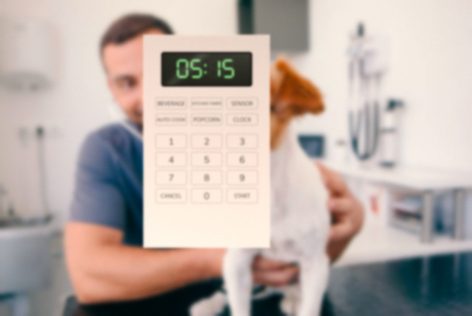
5:15
